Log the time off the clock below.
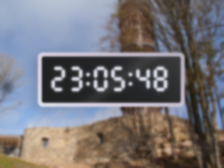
23:05:48
